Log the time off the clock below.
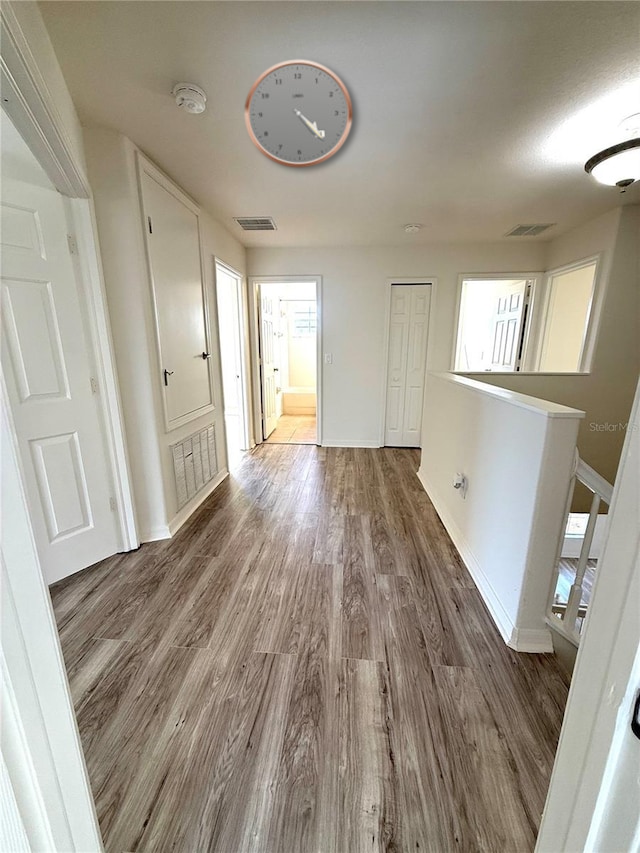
4:23
